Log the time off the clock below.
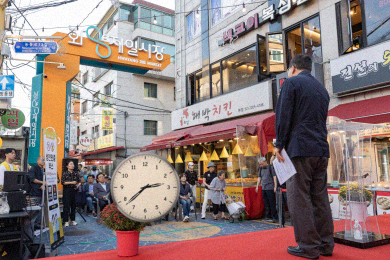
2:38
